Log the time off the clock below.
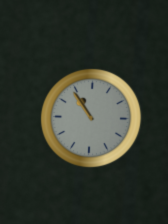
10:54
